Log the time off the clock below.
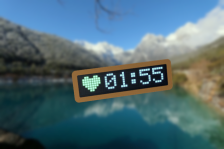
1:55
